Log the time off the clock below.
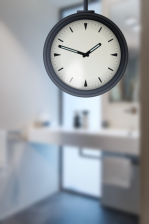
1:48
